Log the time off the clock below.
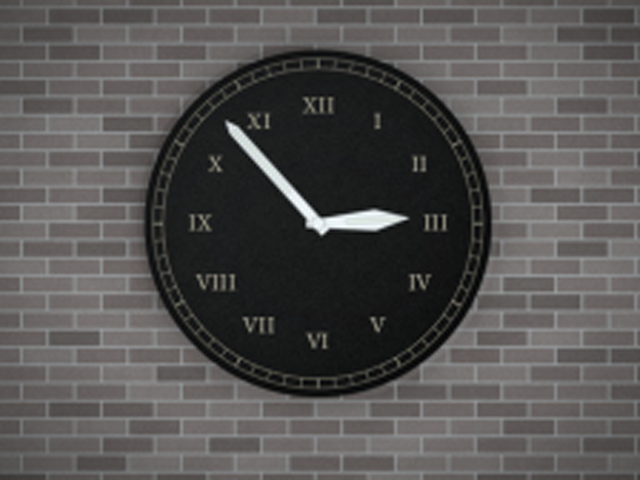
2:53
